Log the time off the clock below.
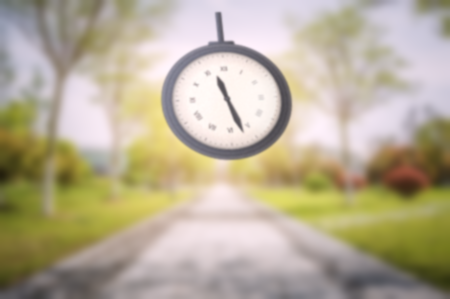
11:27
